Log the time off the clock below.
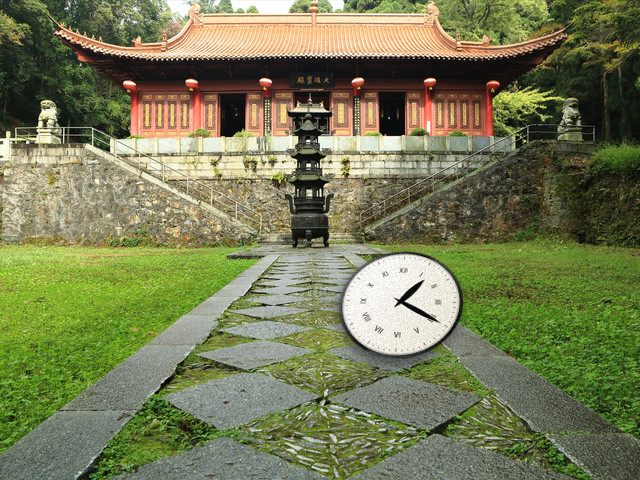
1:20
